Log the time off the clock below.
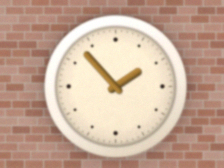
1:53
